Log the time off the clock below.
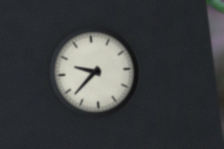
9:38
